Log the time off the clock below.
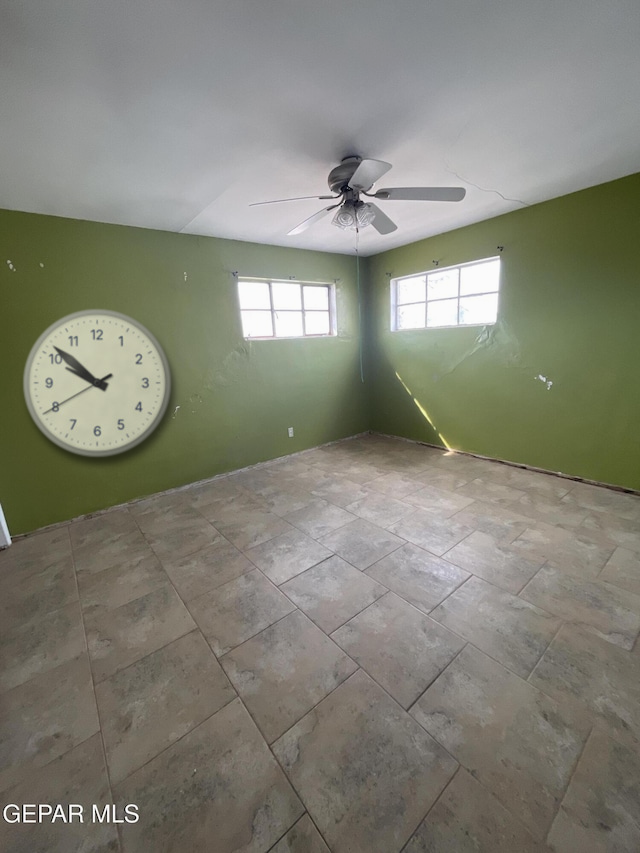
9:51:40
